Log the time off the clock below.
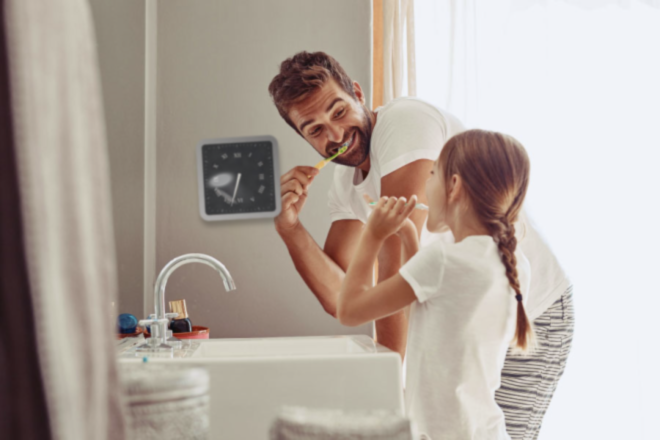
6:33
